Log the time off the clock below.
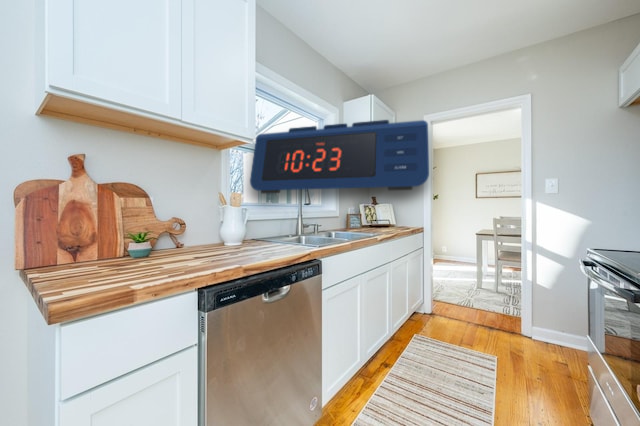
10:23
